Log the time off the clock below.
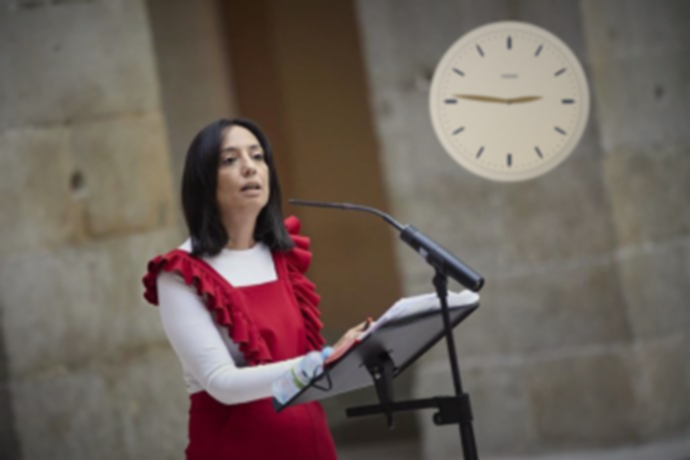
2:46
